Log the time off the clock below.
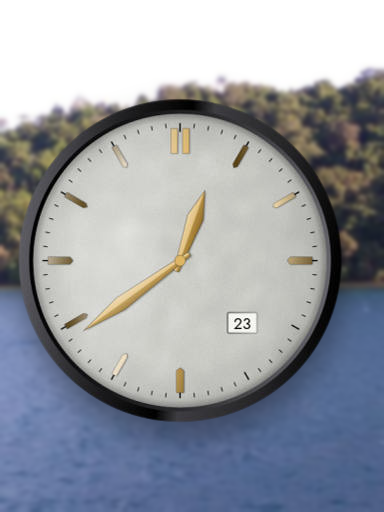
12:39
